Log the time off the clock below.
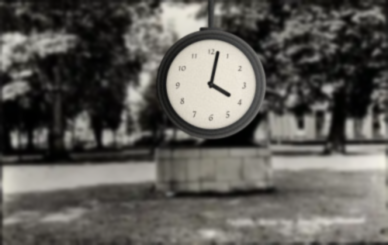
4:02
